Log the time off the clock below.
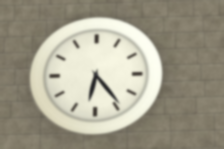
6:24
